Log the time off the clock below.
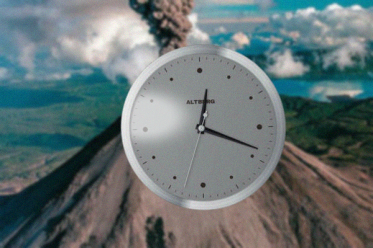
12:18:33
